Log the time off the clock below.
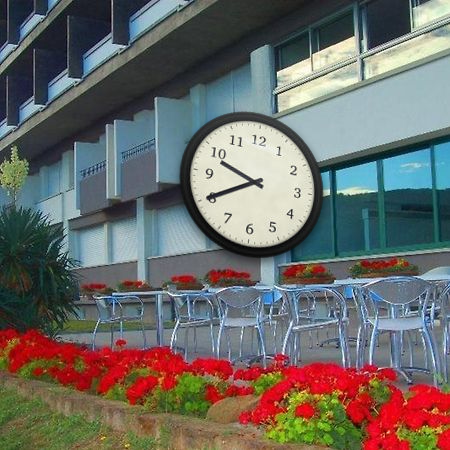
9:40
